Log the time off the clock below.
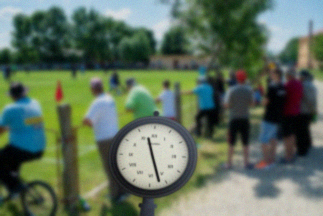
11:27
